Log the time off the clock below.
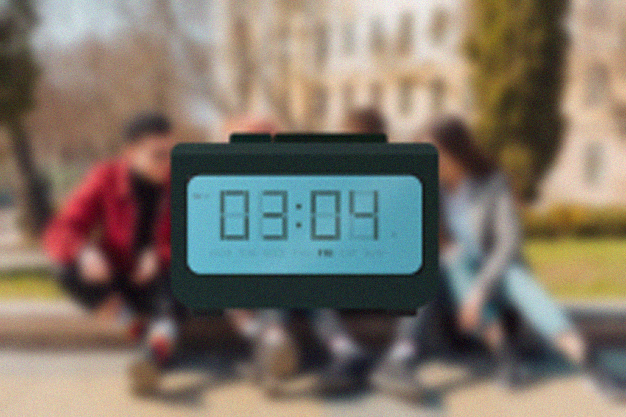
3:04
